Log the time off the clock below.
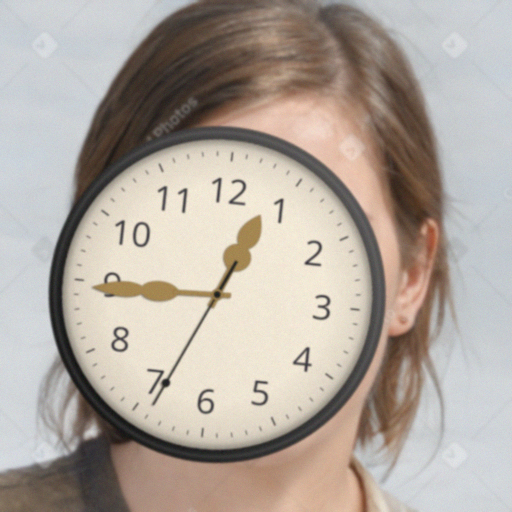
12:44:34
